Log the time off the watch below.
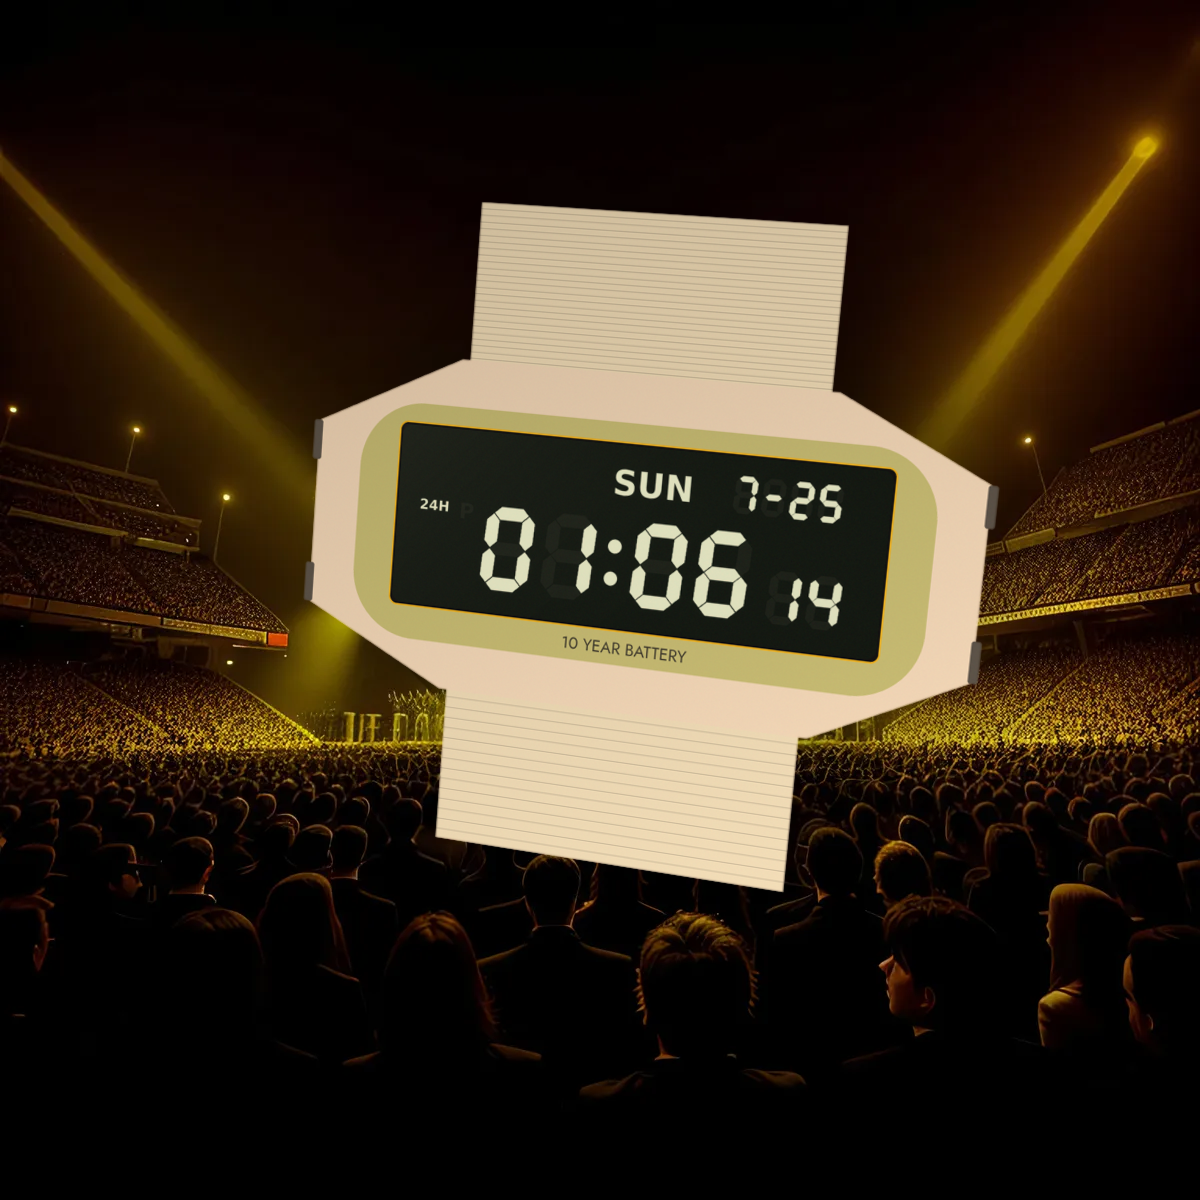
1:06:14
